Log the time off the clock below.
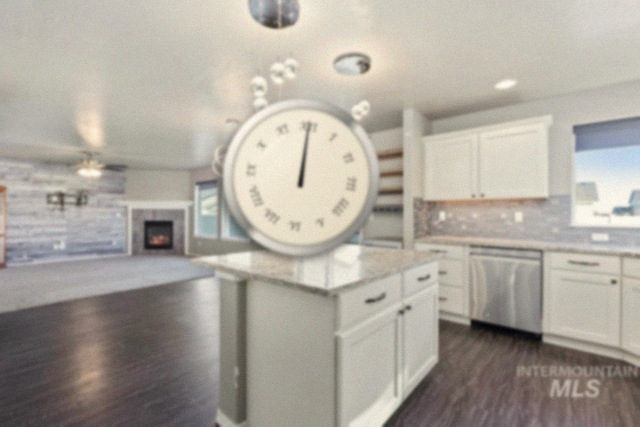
12:00
